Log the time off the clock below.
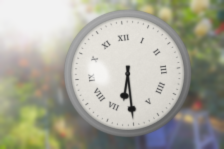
6:30
